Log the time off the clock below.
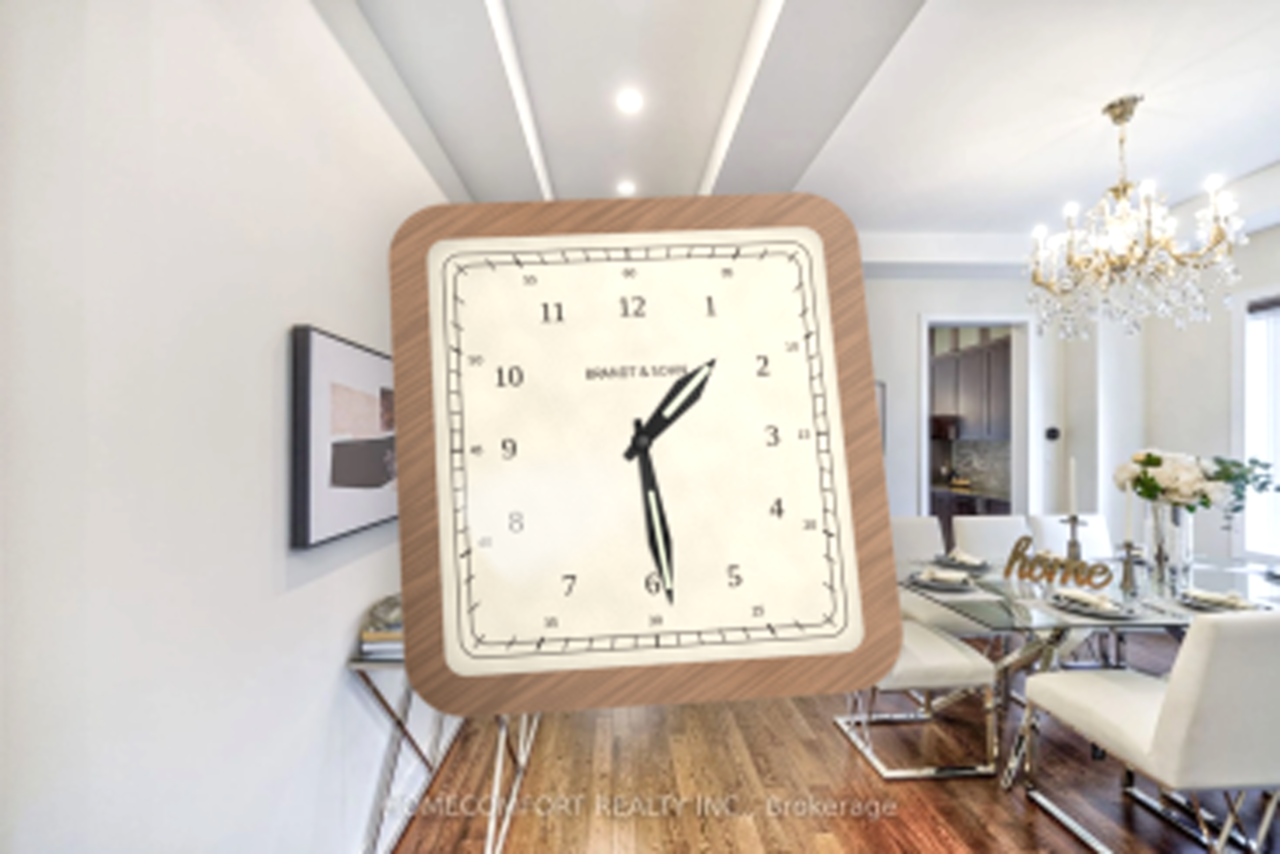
1:29
